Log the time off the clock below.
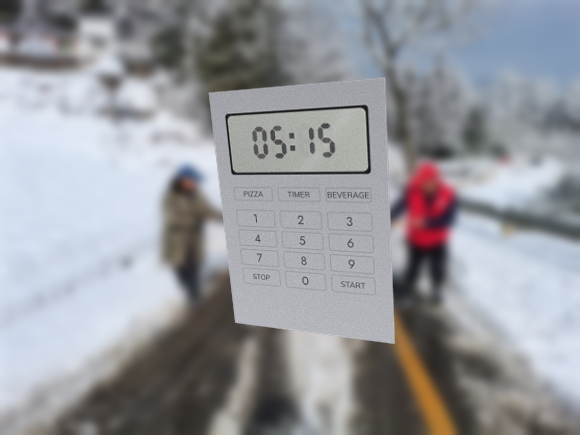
5:15
